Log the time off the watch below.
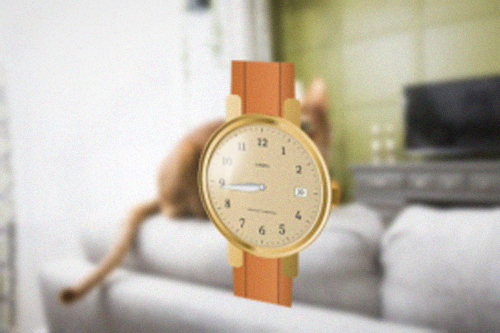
8:44
